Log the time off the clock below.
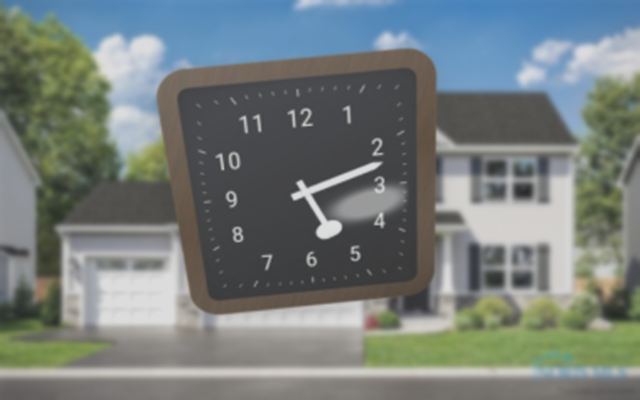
5:12
